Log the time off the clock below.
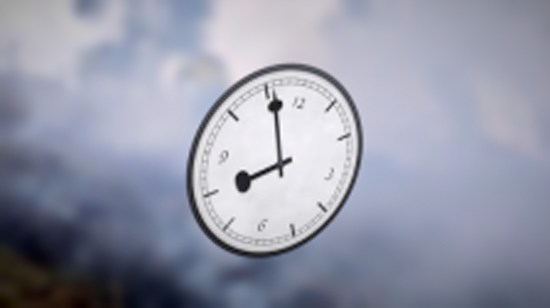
7:56
